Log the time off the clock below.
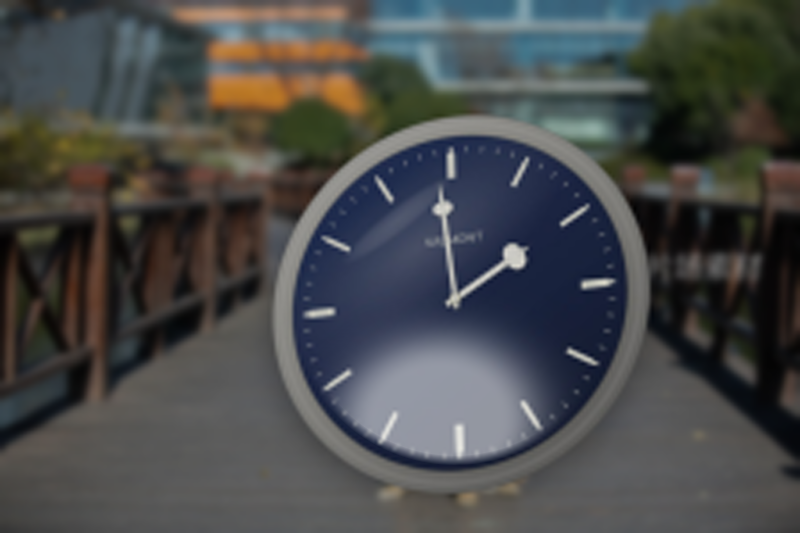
1:59
